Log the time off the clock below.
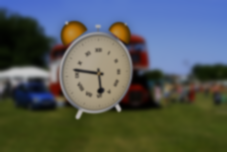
5:47
